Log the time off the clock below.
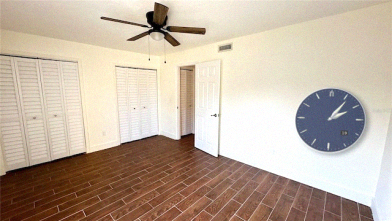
2:06
